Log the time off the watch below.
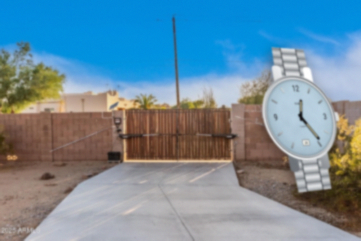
12:24
